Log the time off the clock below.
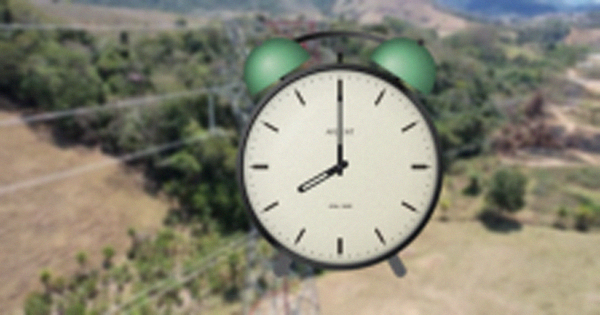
8:00
